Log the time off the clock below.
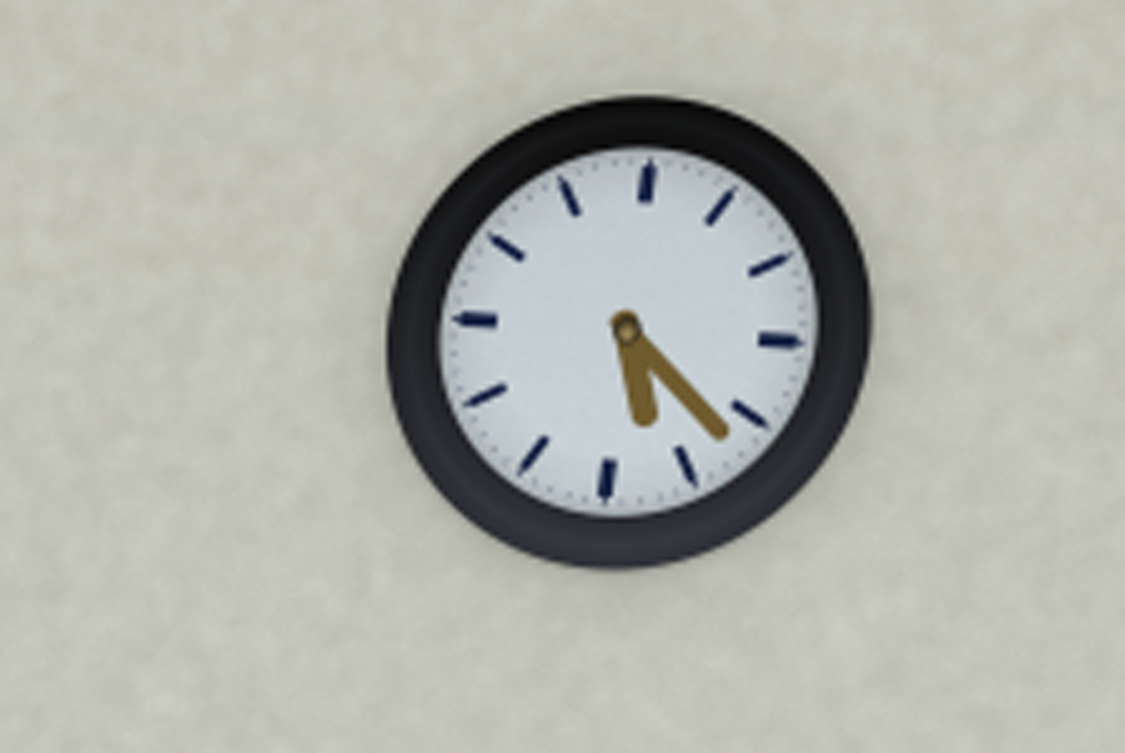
5:22
